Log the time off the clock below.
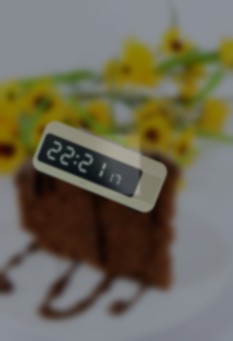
22:21
